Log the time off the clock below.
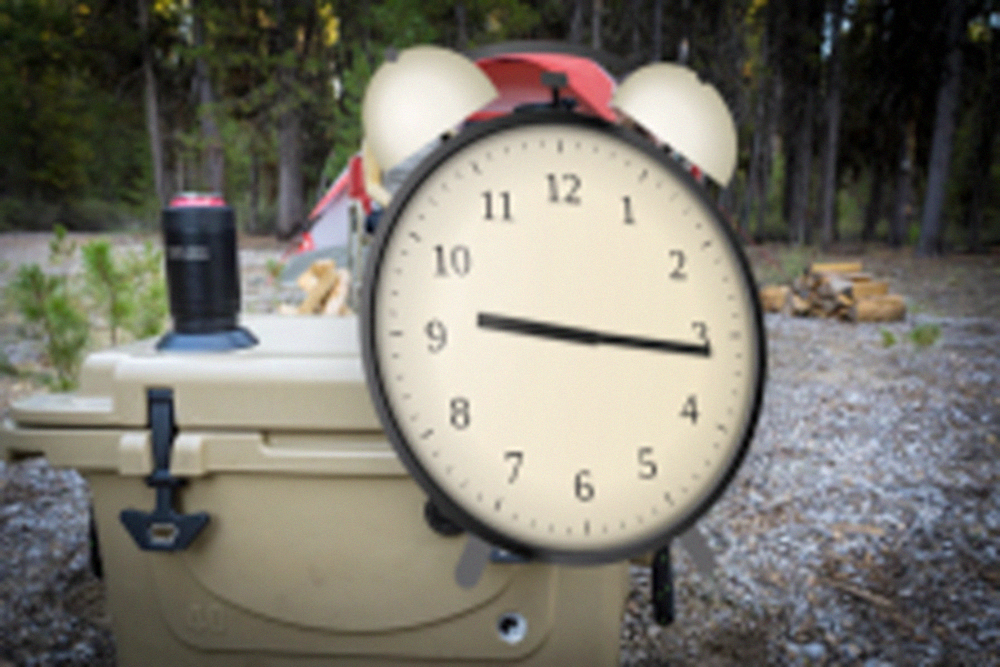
9:16
